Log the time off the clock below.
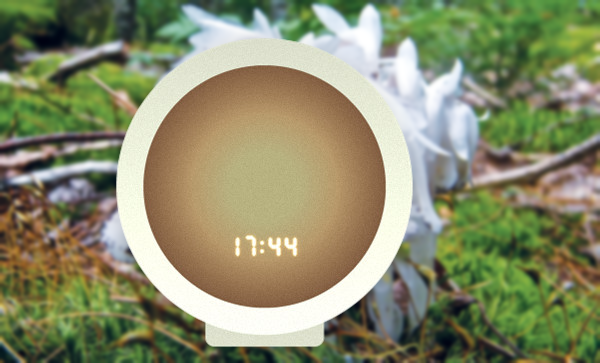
17:44
